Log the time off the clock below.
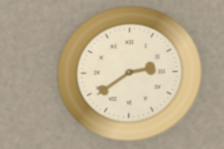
2:39
